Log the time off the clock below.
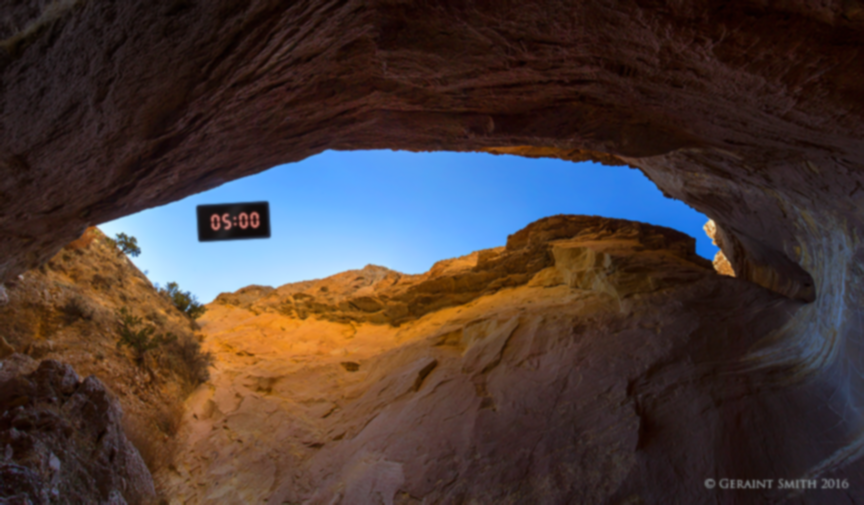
5:00
